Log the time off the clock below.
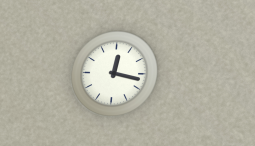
12:17
